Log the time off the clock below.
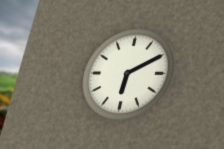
6:10
